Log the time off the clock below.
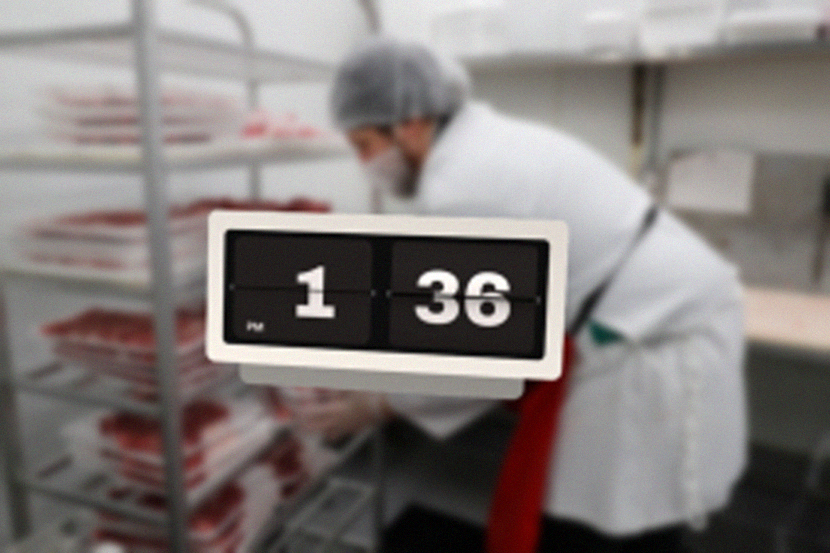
1:36
